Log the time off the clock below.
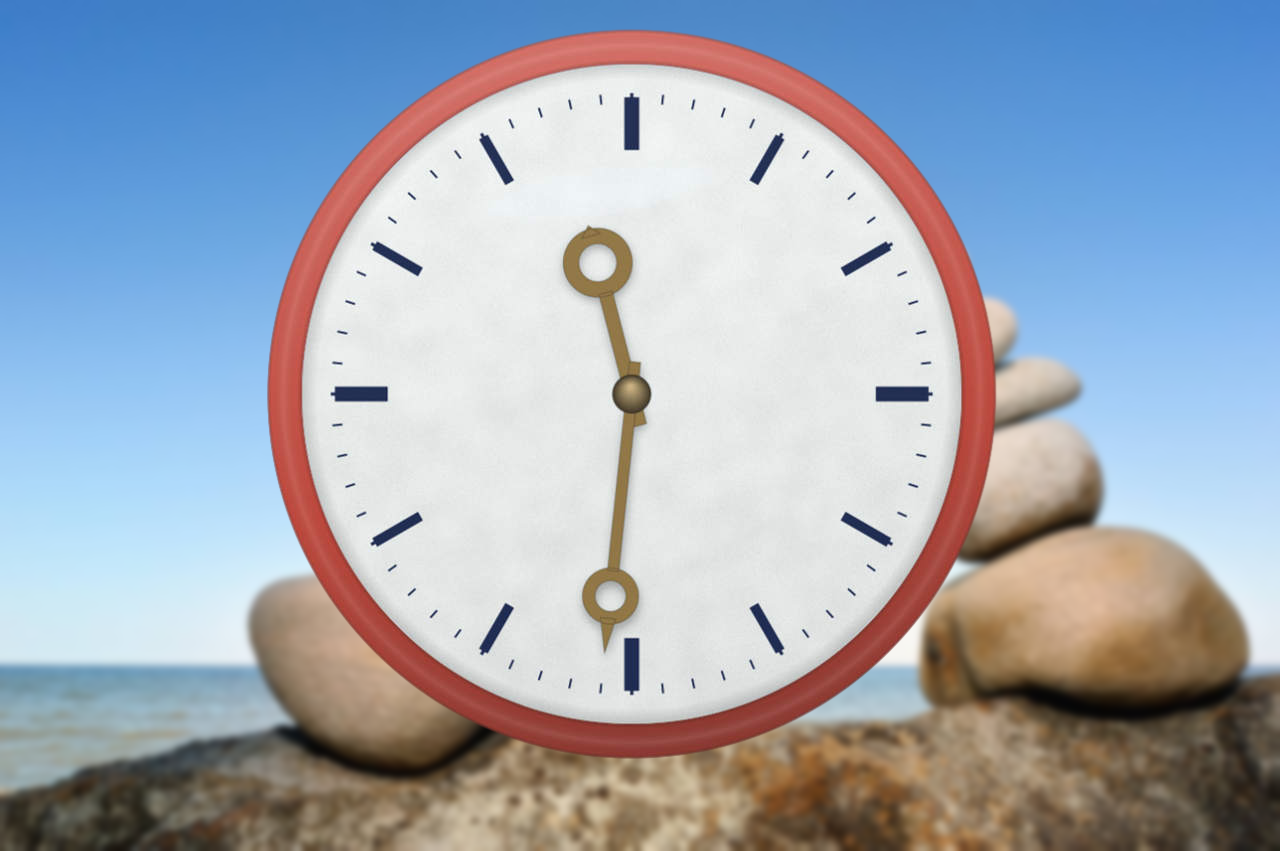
11:31
